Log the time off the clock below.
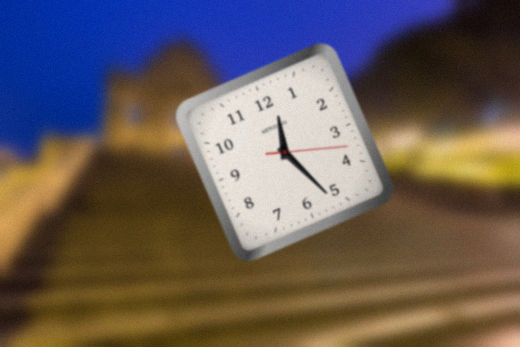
12:26:18
